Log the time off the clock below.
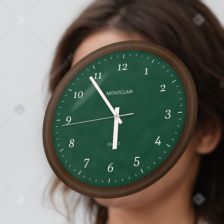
5:53:44
